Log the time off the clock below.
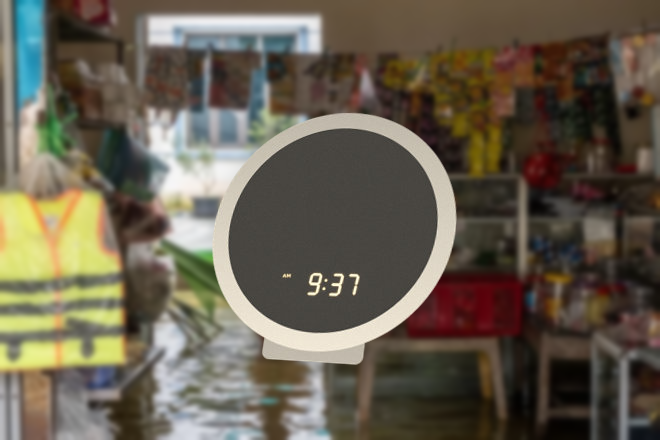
9:37
